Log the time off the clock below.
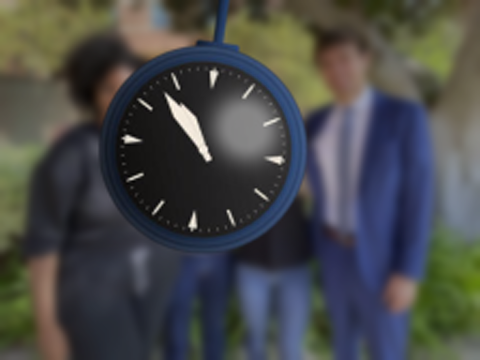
10:53
